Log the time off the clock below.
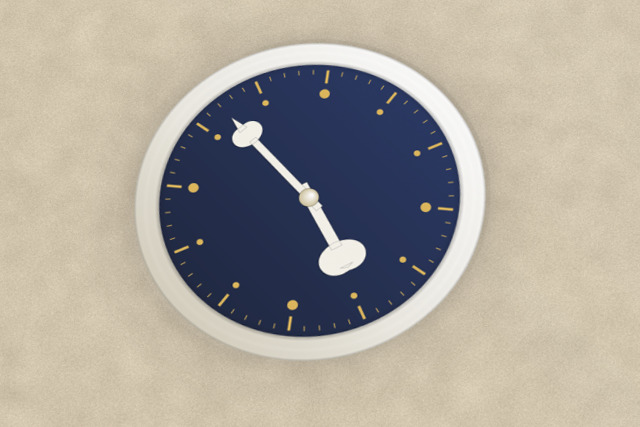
4:52
